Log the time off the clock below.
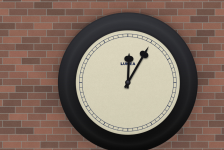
12:05
